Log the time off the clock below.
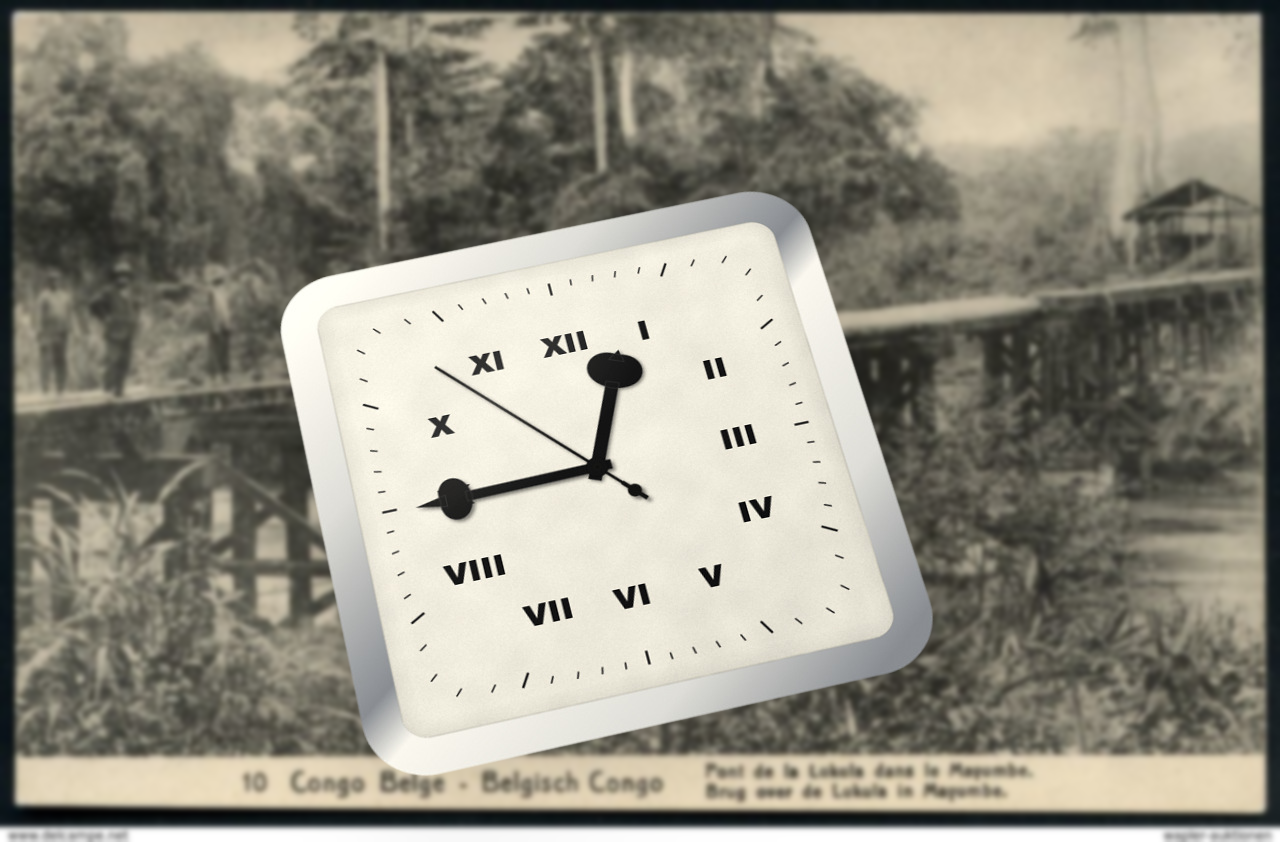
12:44:53
